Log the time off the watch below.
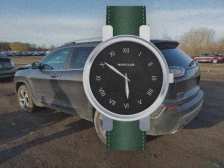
5:51
